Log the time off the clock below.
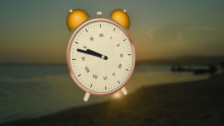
9:48
